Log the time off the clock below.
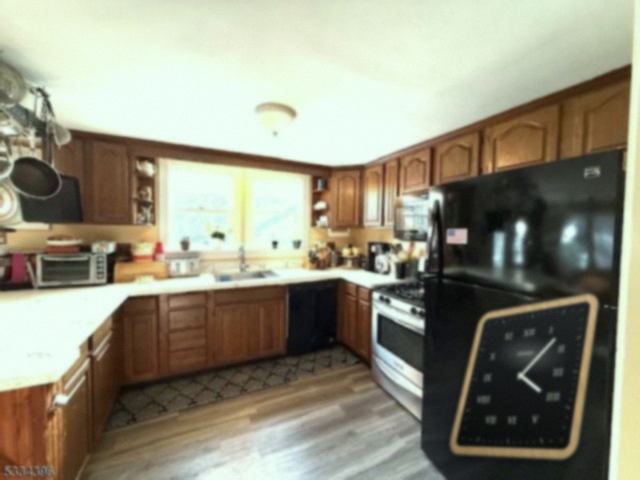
4:07
